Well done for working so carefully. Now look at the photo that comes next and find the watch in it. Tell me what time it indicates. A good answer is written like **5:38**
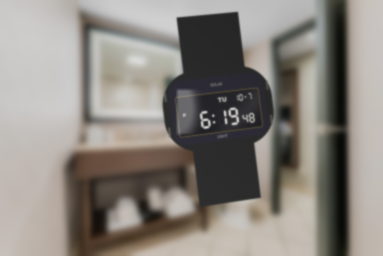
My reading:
**6:19**
